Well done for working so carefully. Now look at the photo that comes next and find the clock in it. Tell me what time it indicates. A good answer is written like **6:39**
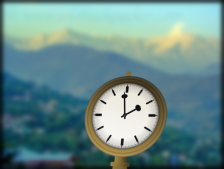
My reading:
**1:59**
